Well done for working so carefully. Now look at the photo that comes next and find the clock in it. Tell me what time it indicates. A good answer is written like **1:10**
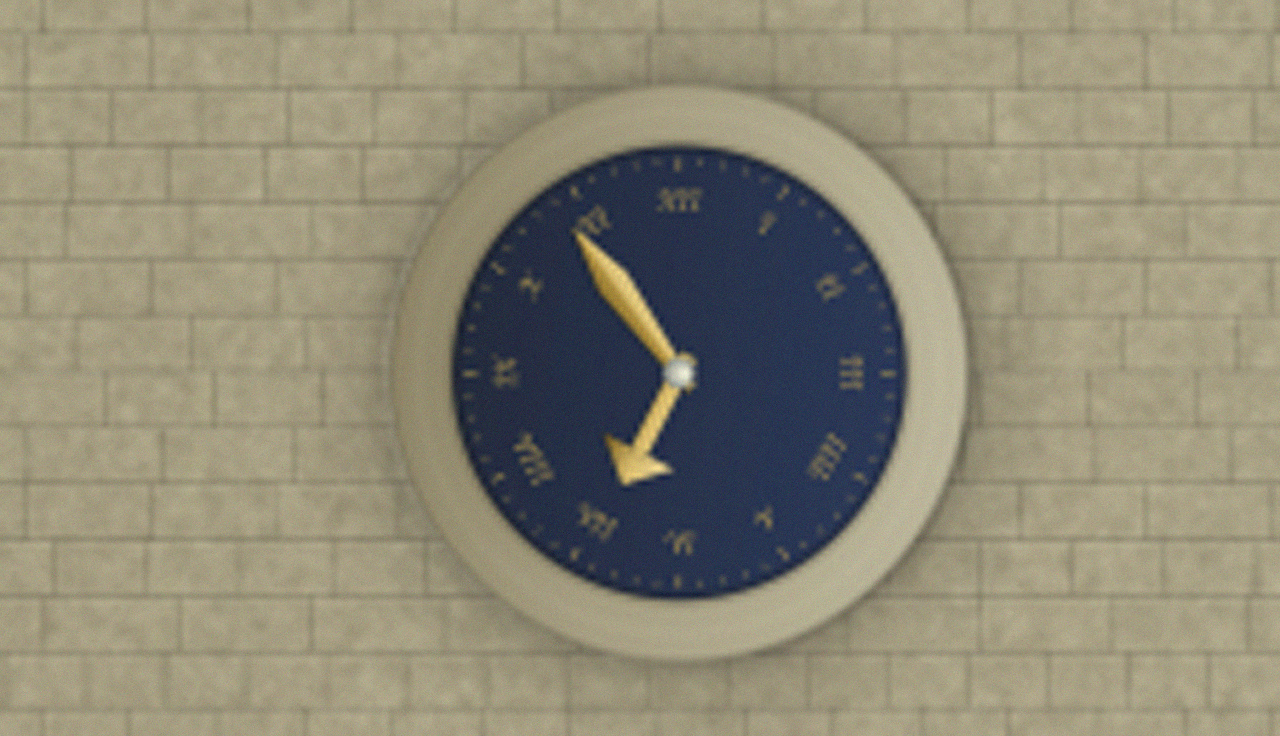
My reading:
**6:54**
